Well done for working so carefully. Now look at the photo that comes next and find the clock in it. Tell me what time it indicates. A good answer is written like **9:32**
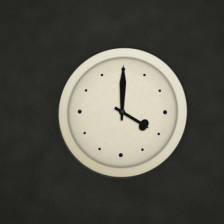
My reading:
**4:00**
